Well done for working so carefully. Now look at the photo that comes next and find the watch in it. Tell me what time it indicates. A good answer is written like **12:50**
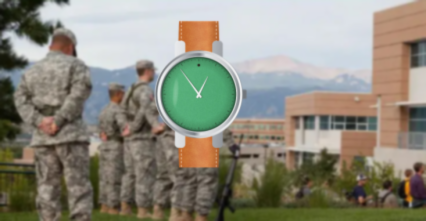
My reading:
**12:54**
